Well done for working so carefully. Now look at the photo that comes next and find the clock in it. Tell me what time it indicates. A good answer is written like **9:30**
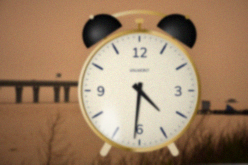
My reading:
**4:31**
